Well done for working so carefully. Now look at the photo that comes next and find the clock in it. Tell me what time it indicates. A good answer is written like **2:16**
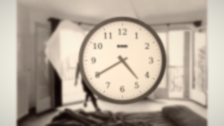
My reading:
**4:40**
